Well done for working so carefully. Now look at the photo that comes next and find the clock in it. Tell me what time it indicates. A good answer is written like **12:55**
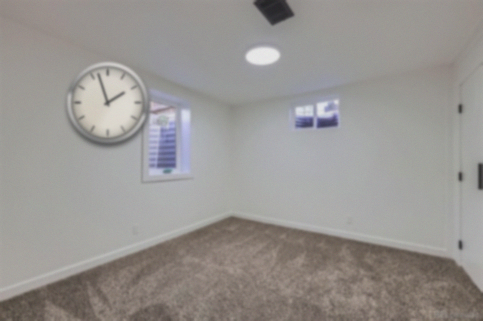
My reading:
**1:57**
